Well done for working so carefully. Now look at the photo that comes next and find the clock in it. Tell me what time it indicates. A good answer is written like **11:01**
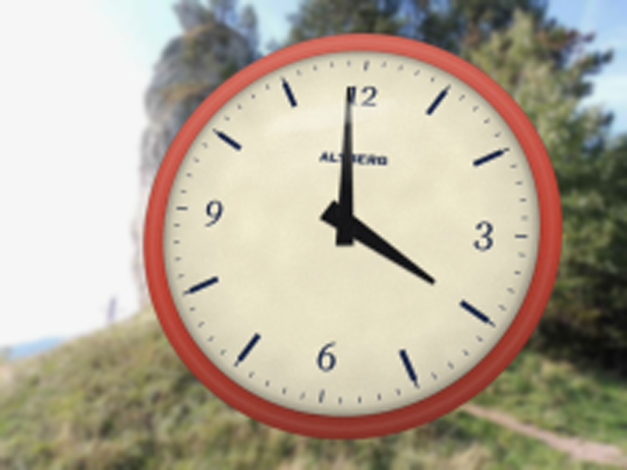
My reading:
**3:59**
